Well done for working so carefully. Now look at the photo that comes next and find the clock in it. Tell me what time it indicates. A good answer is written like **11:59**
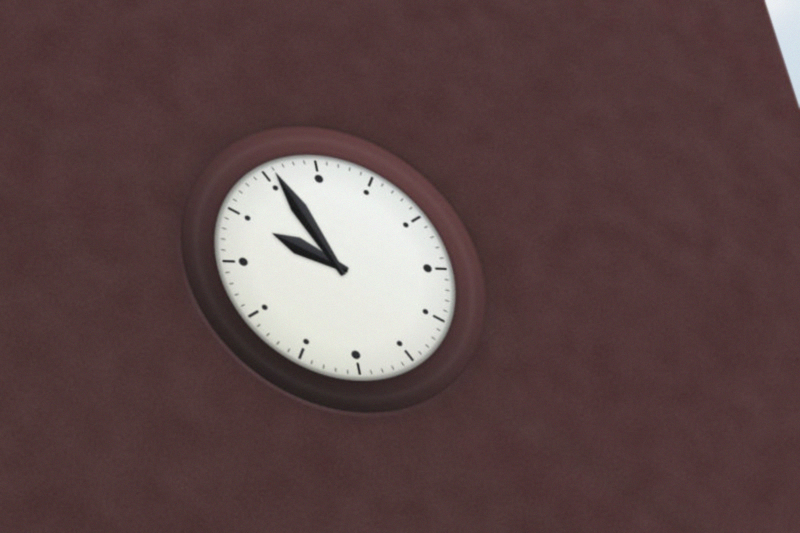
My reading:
**9:56**
